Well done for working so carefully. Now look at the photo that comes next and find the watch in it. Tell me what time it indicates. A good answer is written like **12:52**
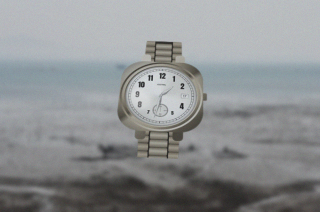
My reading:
**1:32**
